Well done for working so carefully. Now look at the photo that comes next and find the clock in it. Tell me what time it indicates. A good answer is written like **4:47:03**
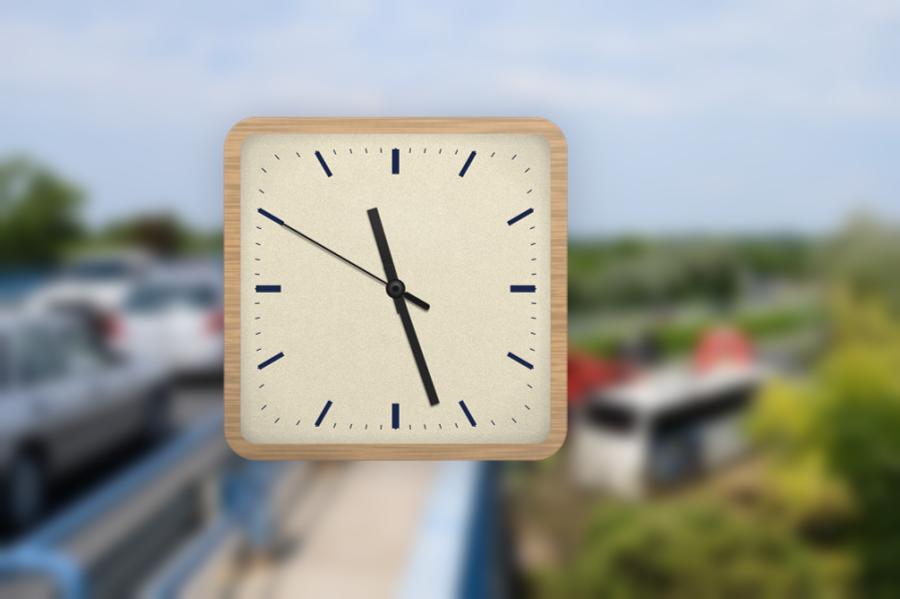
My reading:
**11:26:50**
